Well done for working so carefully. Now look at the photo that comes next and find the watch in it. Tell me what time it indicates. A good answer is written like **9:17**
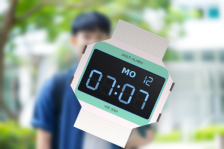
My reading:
**7:07**
